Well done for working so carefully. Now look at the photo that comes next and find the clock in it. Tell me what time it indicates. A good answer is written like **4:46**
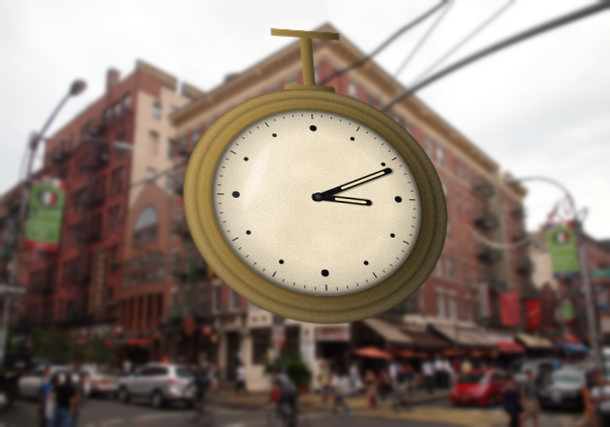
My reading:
**3:11**
